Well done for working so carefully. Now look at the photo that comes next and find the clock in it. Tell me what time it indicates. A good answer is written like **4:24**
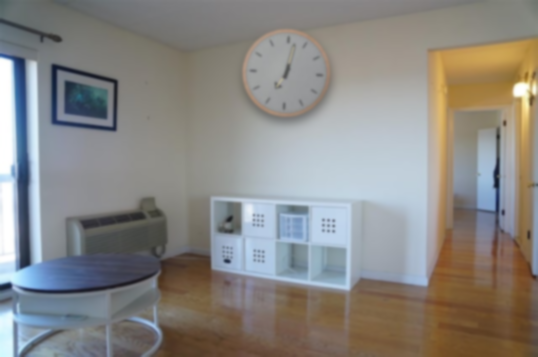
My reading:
**7:02**
